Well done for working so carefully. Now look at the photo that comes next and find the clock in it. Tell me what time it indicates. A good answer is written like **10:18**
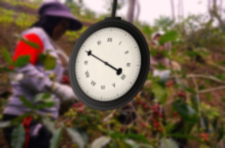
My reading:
**3:49**
